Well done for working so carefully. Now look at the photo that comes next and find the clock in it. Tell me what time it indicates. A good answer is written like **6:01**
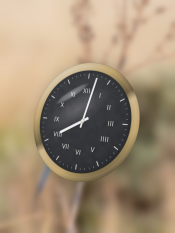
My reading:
**8:02**
